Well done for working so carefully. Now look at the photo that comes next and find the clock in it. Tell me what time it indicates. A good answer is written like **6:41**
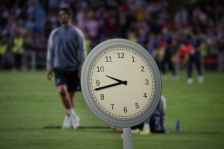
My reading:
**9:43**
